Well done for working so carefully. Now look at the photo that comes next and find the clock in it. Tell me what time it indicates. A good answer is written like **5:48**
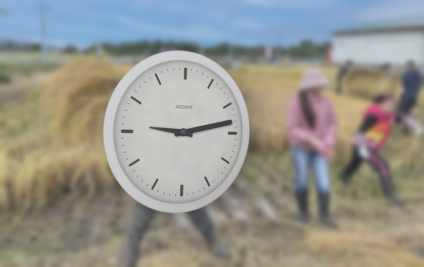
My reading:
**9:13**
